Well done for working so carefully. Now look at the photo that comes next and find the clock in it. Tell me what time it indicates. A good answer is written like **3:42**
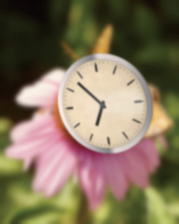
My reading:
**6:53**
